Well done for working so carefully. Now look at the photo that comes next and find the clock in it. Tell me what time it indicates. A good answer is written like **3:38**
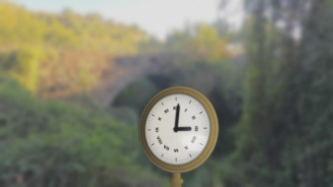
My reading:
**3:01**
